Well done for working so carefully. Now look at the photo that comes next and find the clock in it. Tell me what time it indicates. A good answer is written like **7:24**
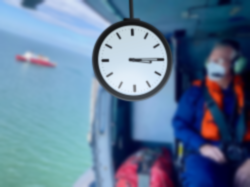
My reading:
**3:15**
